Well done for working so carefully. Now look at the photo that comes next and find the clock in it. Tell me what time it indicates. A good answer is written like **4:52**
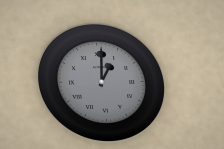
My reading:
**1:01**
